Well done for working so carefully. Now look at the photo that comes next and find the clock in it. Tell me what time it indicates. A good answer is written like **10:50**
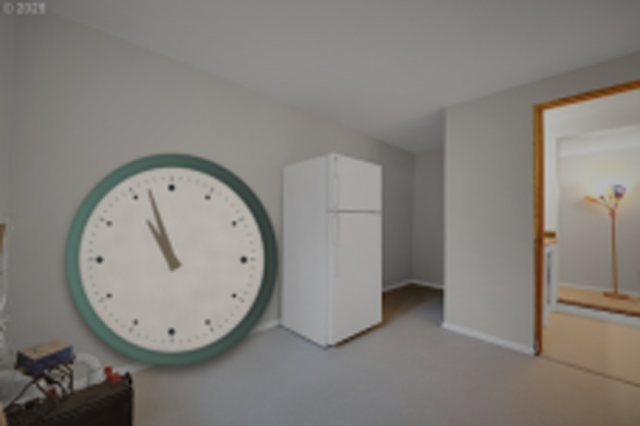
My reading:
**10:57**
